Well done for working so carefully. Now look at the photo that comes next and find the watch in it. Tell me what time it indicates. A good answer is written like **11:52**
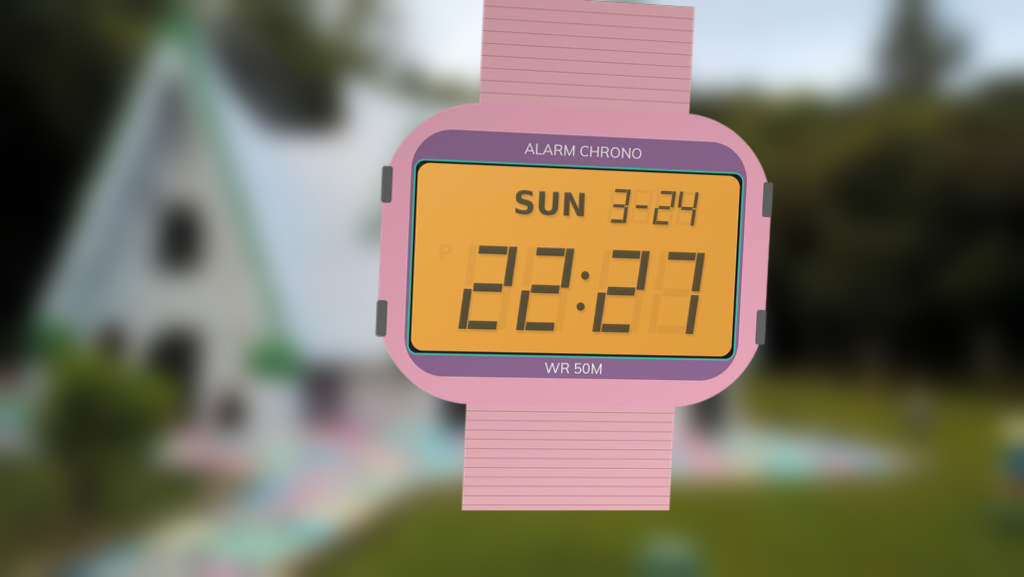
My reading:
**22:27**
